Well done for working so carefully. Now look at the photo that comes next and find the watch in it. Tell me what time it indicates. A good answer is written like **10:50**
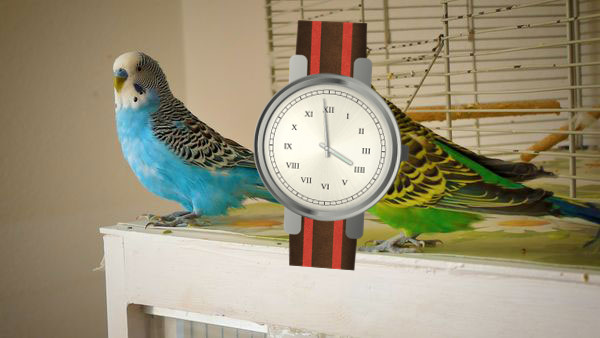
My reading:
**3:59**
